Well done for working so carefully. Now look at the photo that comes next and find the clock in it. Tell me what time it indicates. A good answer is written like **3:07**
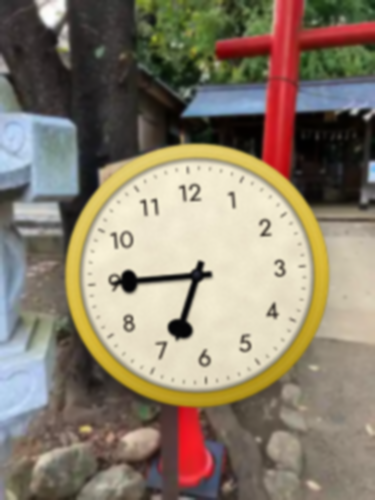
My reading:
**6:45**
